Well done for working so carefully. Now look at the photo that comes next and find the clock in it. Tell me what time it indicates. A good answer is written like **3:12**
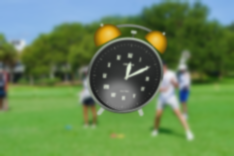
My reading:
**12:10**
